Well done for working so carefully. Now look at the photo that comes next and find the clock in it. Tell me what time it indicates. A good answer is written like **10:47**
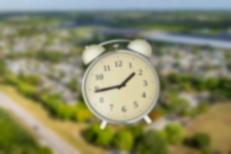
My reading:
**1:44**
